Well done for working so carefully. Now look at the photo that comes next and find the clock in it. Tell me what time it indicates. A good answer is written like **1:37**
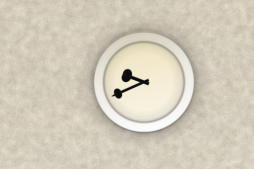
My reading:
**9:41**
